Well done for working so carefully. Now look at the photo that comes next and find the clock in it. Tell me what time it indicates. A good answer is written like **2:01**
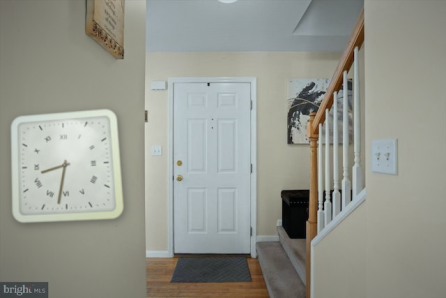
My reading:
**8:32**
